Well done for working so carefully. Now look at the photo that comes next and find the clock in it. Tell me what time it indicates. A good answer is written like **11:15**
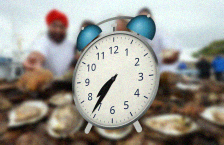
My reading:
**7:36**
